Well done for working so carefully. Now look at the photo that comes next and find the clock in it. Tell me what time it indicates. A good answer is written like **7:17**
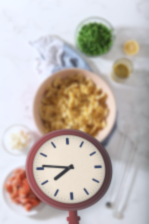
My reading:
**7:46**
